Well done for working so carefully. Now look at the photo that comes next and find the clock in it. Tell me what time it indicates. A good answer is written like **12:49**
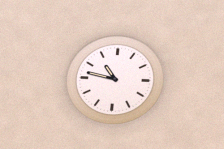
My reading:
**10:47**
